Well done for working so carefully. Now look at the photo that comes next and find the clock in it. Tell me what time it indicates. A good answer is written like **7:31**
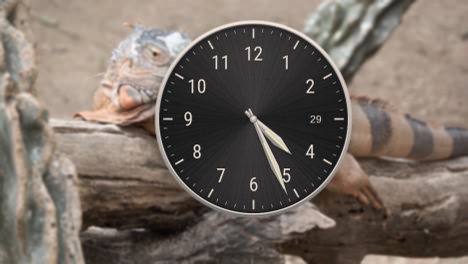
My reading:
**4:26**
